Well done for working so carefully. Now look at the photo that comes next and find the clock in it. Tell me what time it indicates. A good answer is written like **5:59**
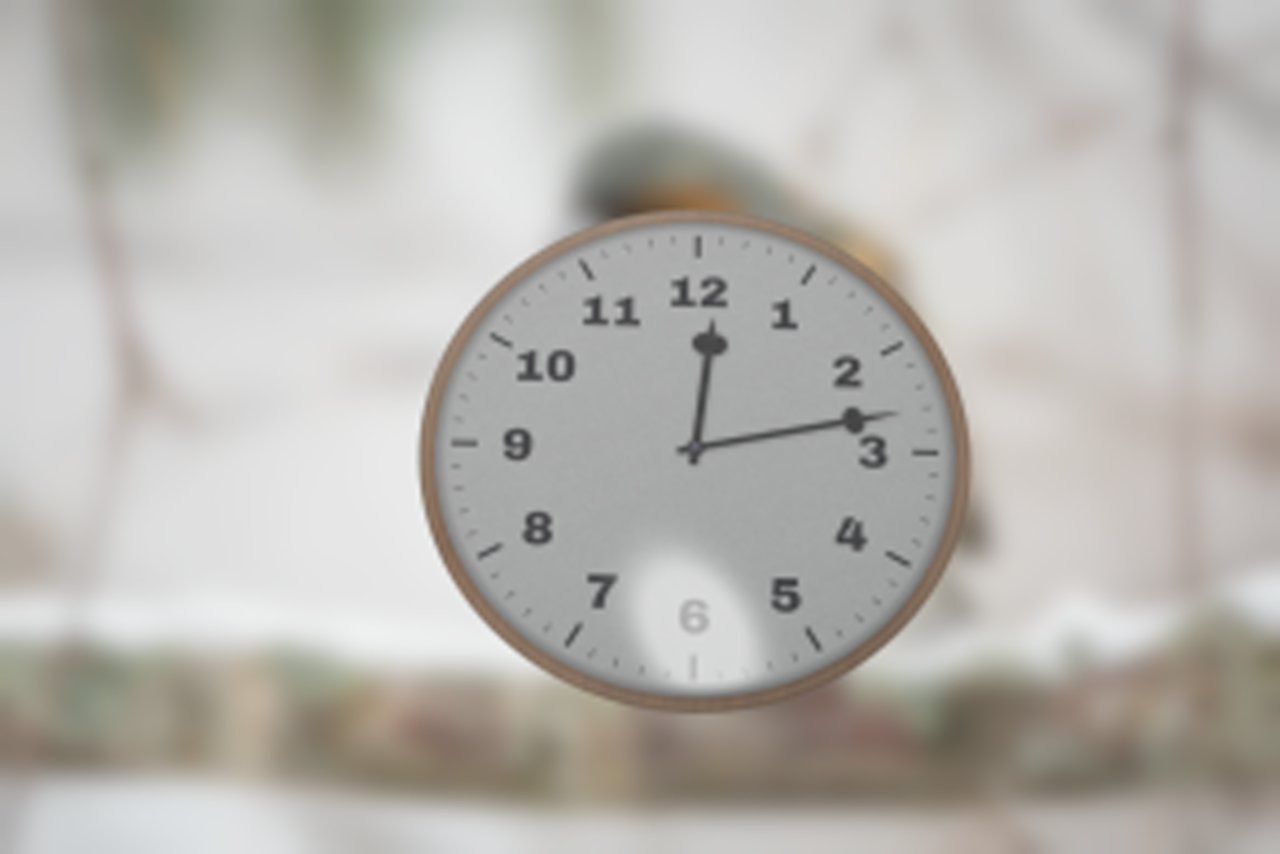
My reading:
**12:13**
